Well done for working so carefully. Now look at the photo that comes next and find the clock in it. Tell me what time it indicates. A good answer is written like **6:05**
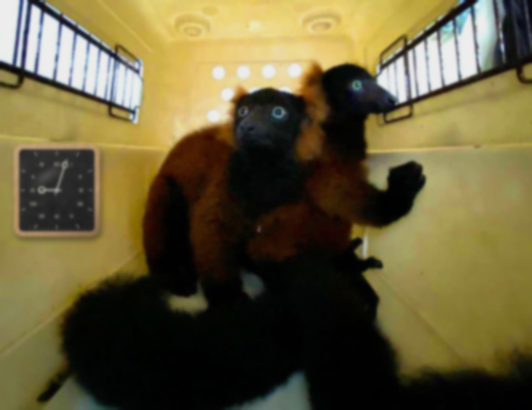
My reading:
**9:03**
